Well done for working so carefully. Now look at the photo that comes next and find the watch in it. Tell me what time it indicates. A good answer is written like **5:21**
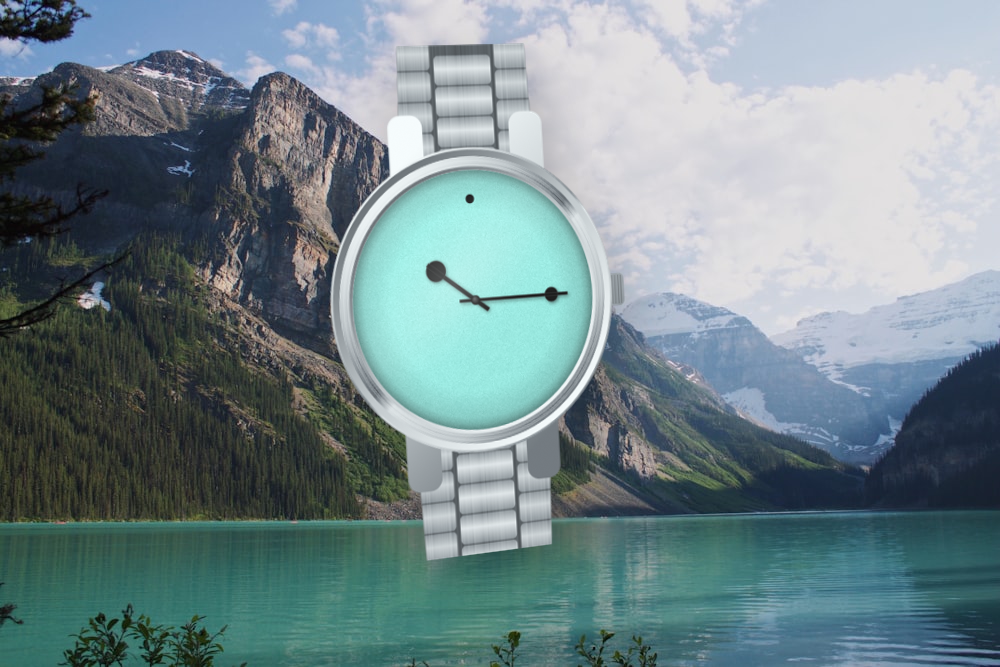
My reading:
**10:15**
